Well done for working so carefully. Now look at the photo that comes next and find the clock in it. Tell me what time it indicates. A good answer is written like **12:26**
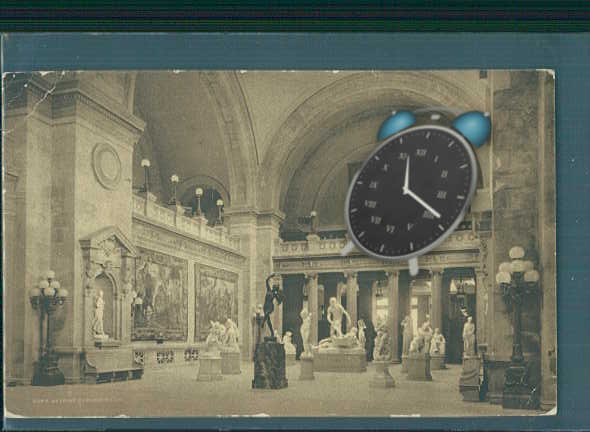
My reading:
**11:19**
